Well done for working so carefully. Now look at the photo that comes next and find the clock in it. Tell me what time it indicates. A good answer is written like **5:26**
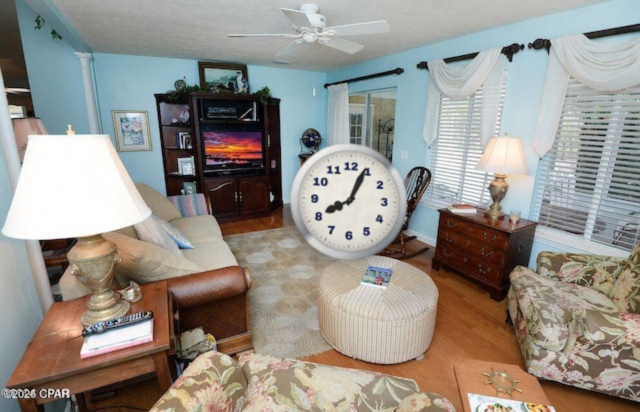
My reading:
**8:04**
